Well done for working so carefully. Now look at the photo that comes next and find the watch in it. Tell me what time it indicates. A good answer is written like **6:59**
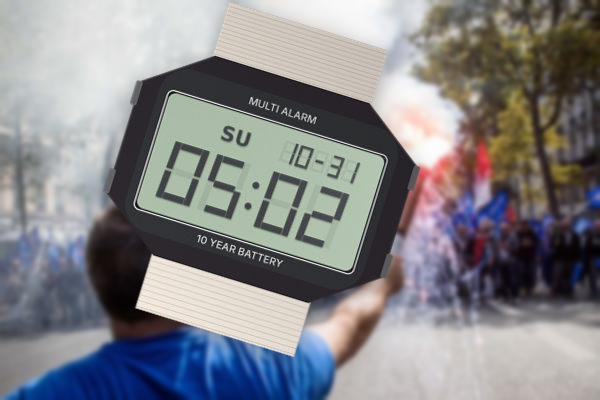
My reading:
**5:02**
